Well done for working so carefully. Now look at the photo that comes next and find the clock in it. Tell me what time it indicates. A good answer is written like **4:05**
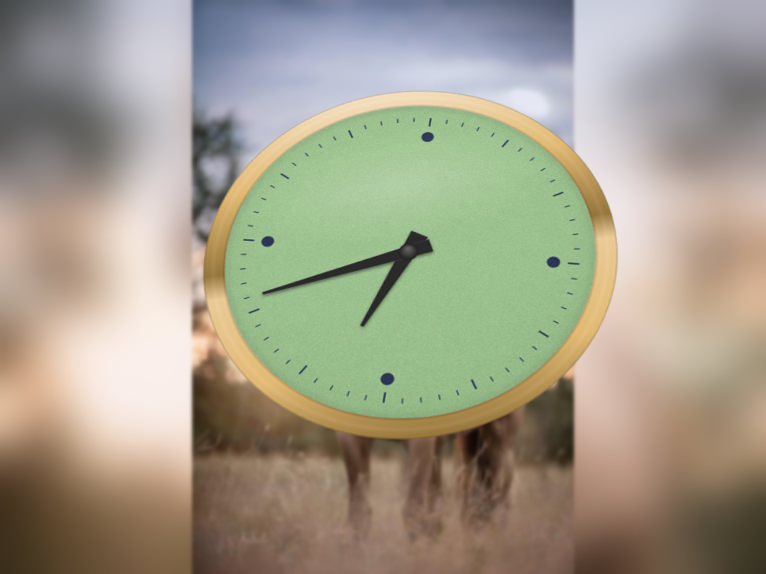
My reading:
**6:41**
